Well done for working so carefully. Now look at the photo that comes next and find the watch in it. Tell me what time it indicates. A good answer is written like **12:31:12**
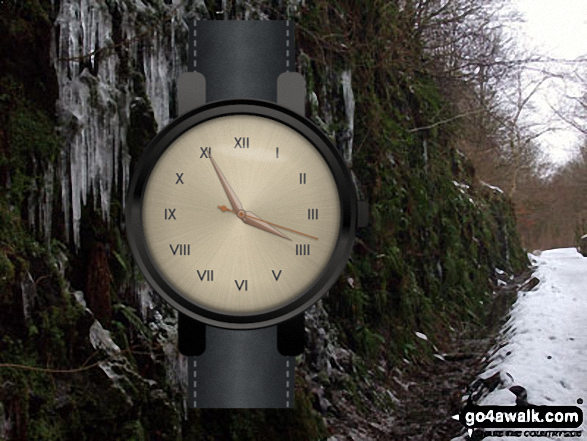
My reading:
**3:55:18**
